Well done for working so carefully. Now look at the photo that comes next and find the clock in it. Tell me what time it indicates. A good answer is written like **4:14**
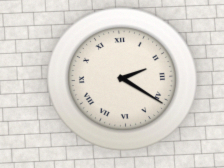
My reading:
**2:21**
